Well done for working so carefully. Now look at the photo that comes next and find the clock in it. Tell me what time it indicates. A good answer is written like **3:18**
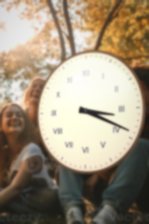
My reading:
**3:19**
